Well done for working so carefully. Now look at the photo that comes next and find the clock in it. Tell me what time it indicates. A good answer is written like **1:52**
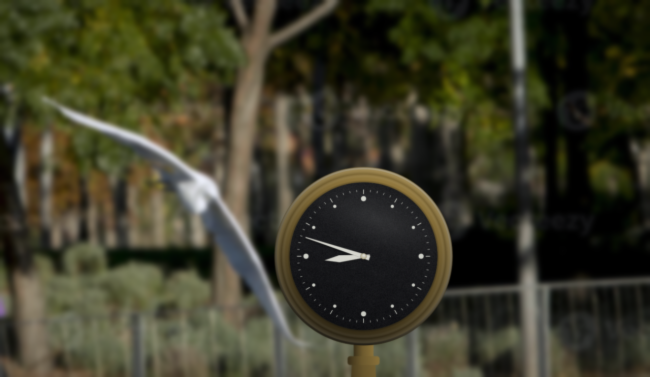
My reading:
**8:48**
